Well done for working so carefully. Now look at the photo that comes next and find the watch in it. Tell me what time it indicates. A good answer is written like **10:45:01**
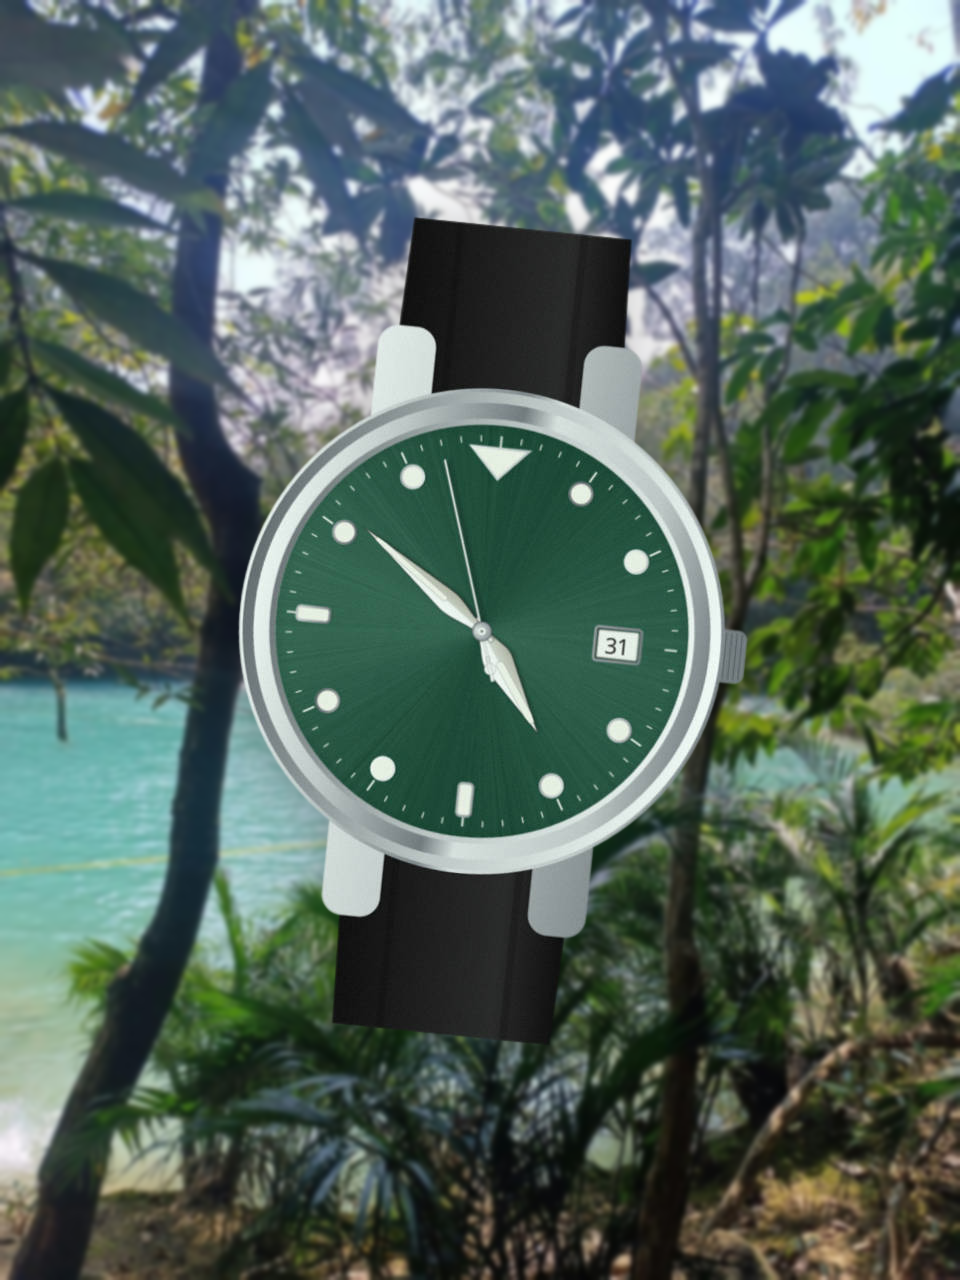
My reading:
**4:50:57**
